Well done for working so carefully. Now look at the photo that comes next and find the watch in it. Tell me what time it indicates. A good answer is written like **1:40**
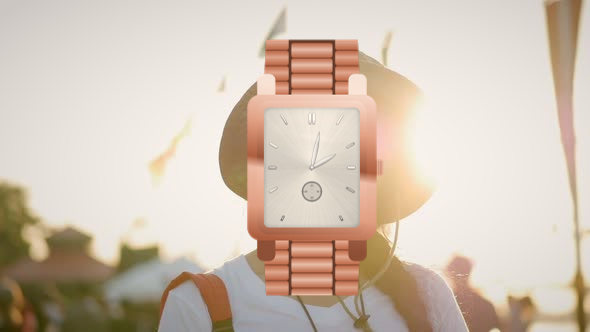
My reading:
**2:02**
